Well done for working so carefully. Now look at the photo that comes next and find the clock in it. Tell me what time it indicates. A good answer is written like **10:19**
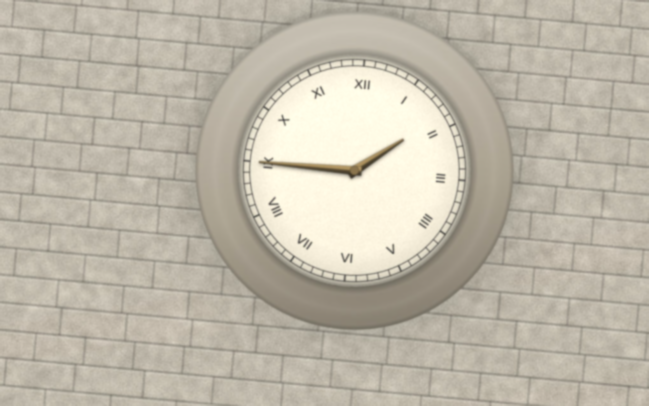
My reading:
**1:45**
